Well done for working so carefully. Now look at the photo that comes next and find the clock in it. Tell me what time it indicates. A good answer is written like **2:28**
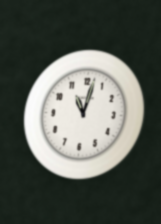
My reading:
**11:02**
